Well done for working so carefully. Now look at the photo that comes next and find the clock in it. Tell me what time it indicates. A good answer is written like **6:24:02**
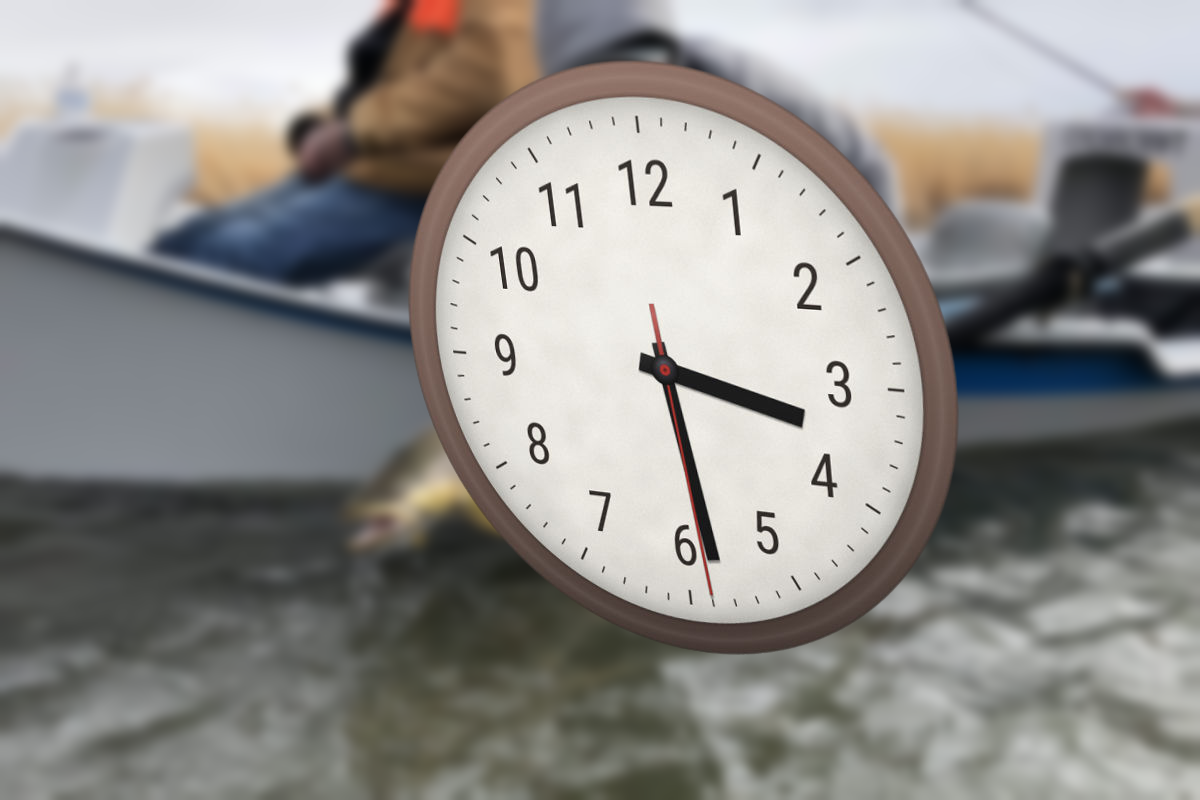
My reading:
**3:28:29**
